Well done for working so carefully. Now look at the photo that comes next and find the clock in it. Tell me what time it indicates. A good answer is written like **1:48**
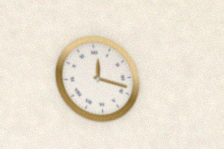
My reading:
**12:18**
